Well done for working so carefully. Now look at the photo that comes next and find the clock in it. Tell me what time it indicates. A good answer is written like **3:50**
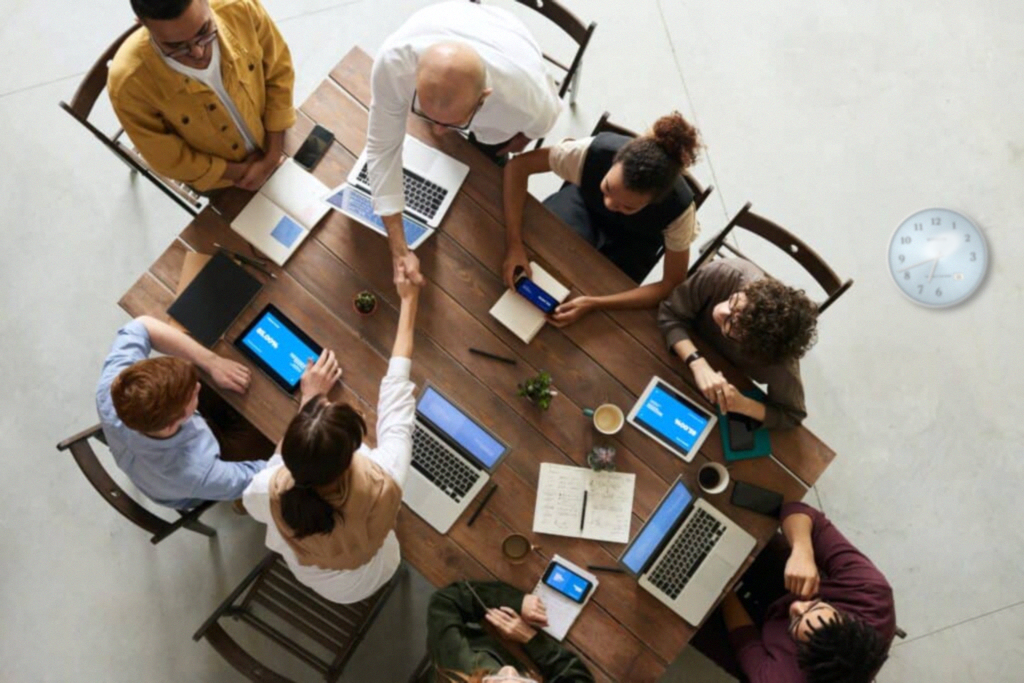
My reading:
**6:42**
